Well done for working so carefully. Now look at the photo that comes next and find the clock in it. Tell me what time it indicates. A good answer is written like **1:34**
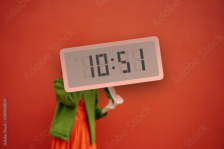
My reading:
**10:51**
